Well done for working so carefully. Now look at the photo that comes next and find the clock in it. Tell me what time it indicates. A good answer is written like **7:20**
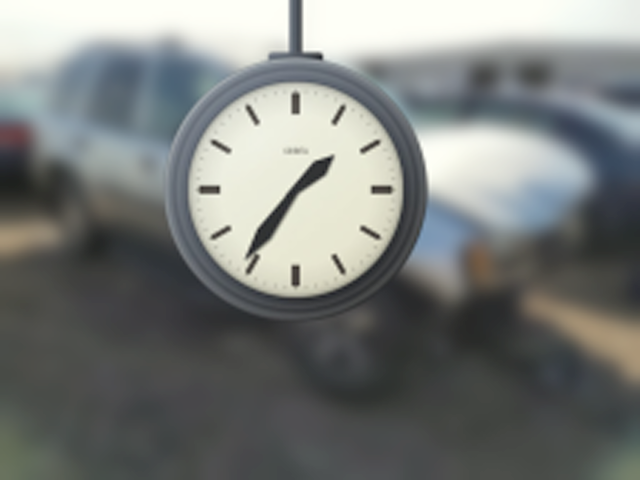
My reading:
**1:36**
